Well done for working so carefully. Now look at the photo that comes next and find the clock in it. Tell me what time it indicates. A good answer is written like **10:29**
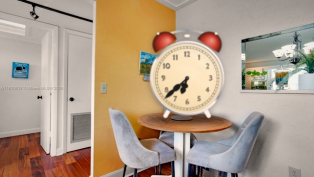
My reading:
**6:38**
